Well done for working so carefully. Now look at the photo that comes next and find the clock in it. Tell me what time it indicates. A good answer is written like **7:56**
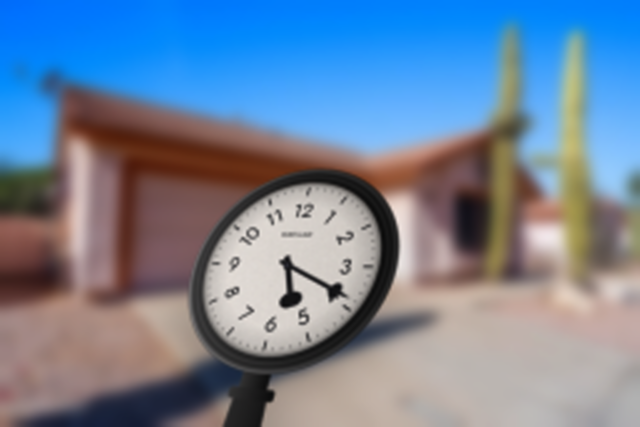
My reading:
**5:19**
